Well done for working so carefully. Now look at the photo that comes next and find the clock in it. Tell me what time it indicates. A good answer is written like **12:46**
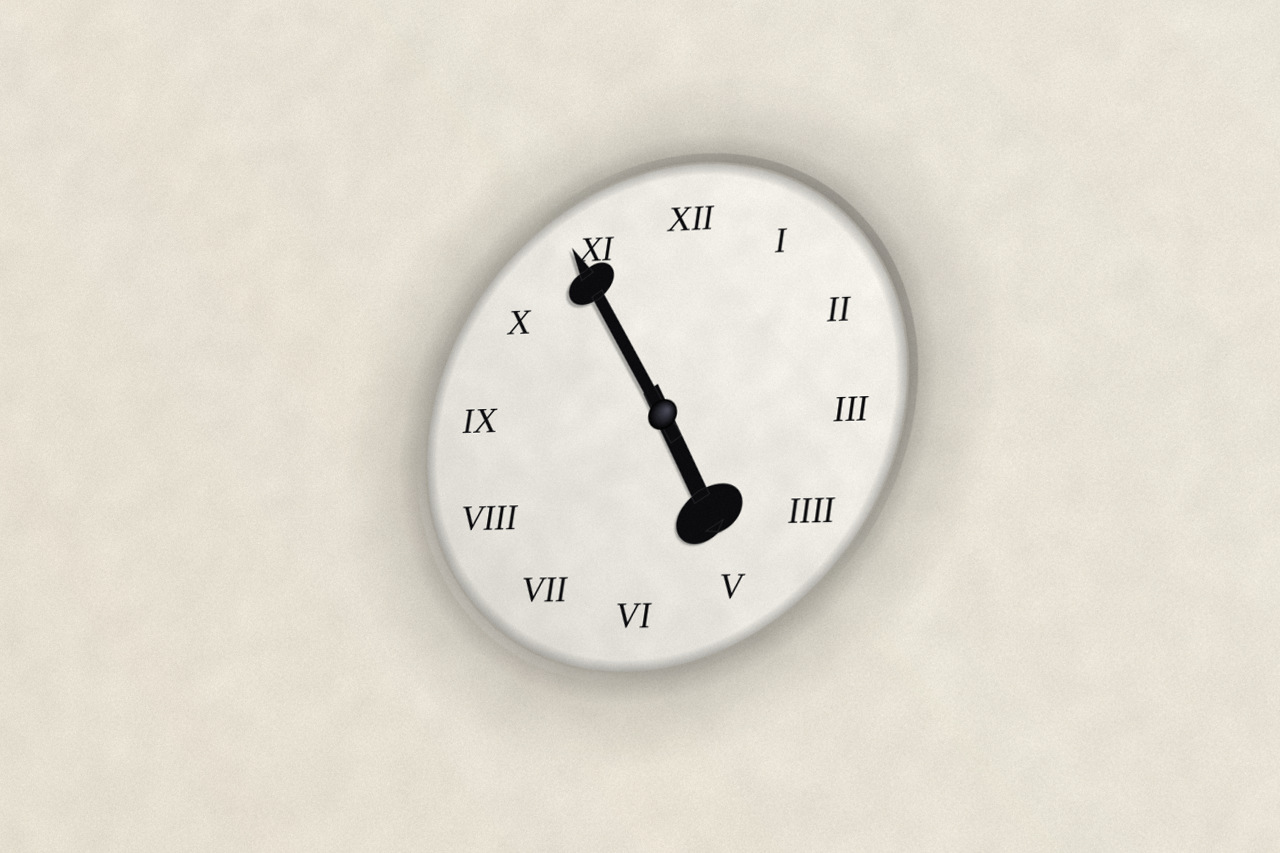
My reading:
**4:54**
